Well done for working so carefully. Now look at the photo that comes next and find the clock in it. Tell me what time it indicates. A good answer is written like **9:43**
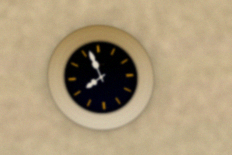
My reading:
**7:57**
